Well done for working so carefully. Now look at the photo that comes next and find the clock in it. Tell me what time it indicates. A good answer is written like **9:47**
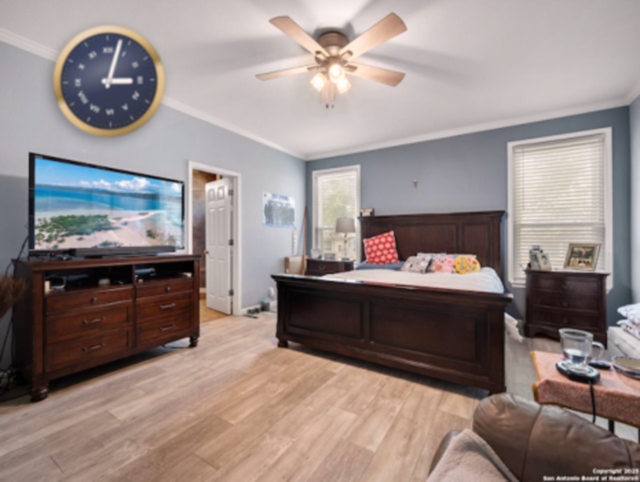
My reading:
**3:03**
